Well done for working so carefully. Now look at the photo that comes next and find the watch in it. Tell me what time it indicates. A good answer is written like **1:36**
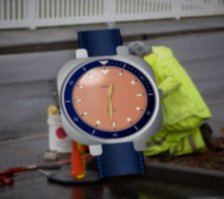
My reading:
**12:31**
